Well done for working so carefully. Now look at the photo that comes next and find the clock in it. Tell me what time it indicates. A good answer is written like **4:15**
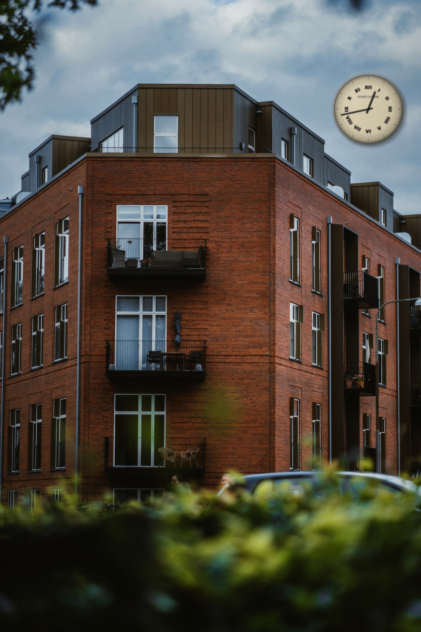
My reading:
**12:43**
